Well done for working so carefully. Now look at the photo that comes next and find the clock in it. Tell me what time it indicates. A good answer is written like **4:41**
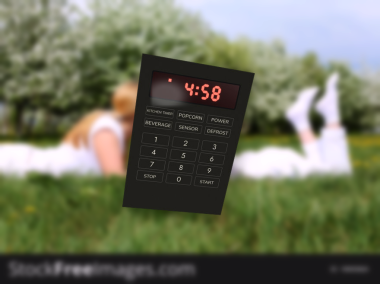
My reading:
**4:58**
